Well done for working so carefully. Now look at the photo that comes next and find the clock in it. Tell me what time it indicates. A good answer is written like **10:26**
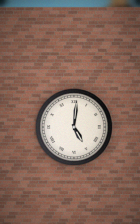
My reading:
**5:01**
